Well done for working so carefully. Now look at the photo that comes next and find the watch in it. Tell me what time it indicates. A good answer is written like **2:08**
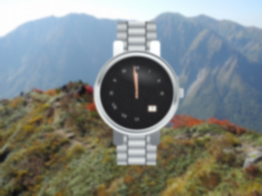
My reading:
**11:59**
